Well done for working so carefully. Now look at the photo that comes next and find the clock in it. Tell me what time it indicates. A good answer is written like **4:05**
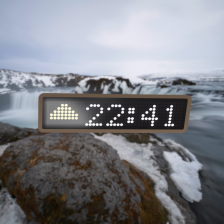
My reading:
**22:41**
